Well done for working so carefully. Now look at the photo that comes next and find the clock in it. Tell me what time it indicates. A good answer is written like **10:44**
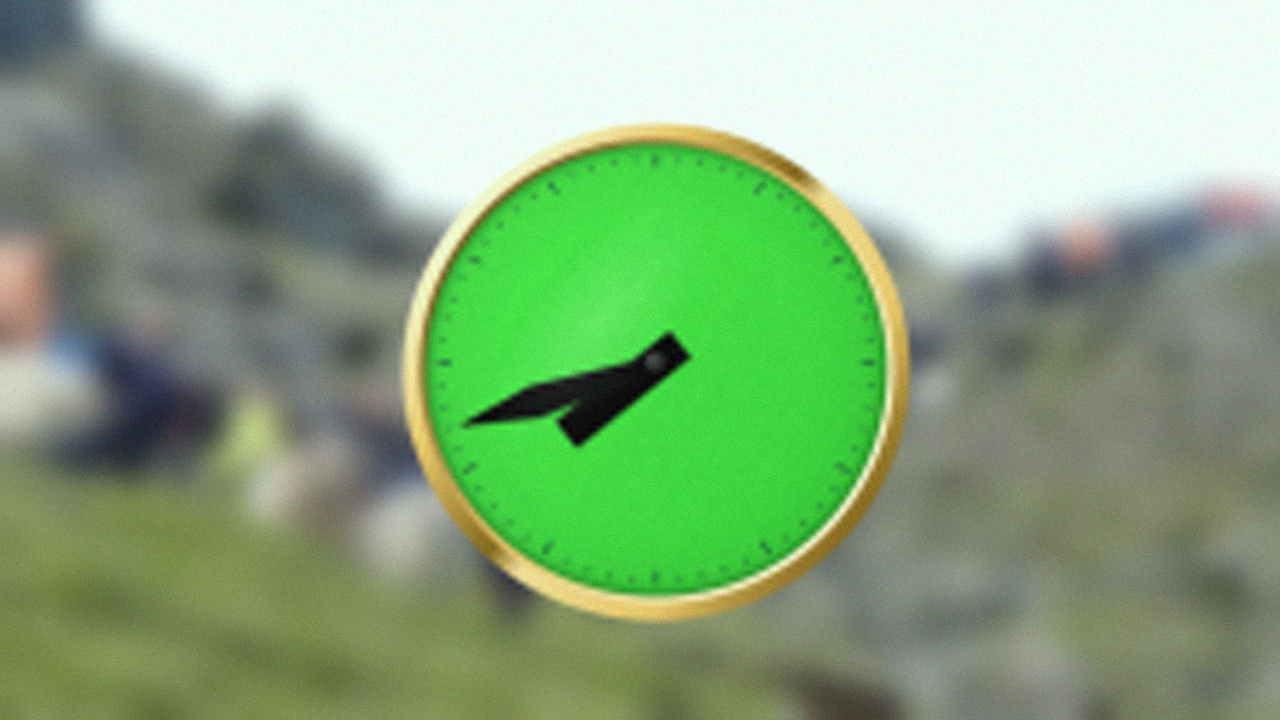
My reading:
**7:42**
